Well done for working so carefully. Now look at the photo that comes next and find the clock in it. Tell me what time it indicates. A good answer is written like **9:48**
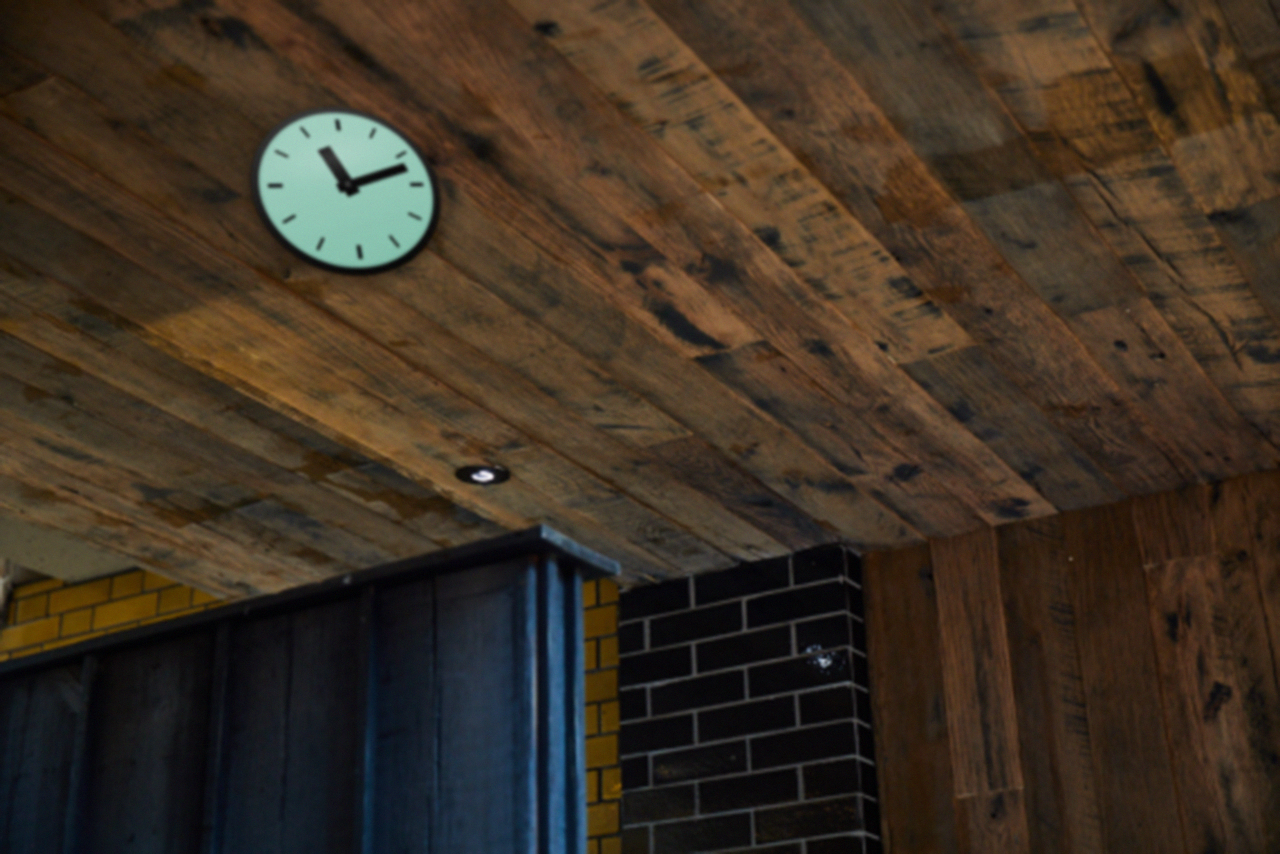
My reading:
**11:12**
